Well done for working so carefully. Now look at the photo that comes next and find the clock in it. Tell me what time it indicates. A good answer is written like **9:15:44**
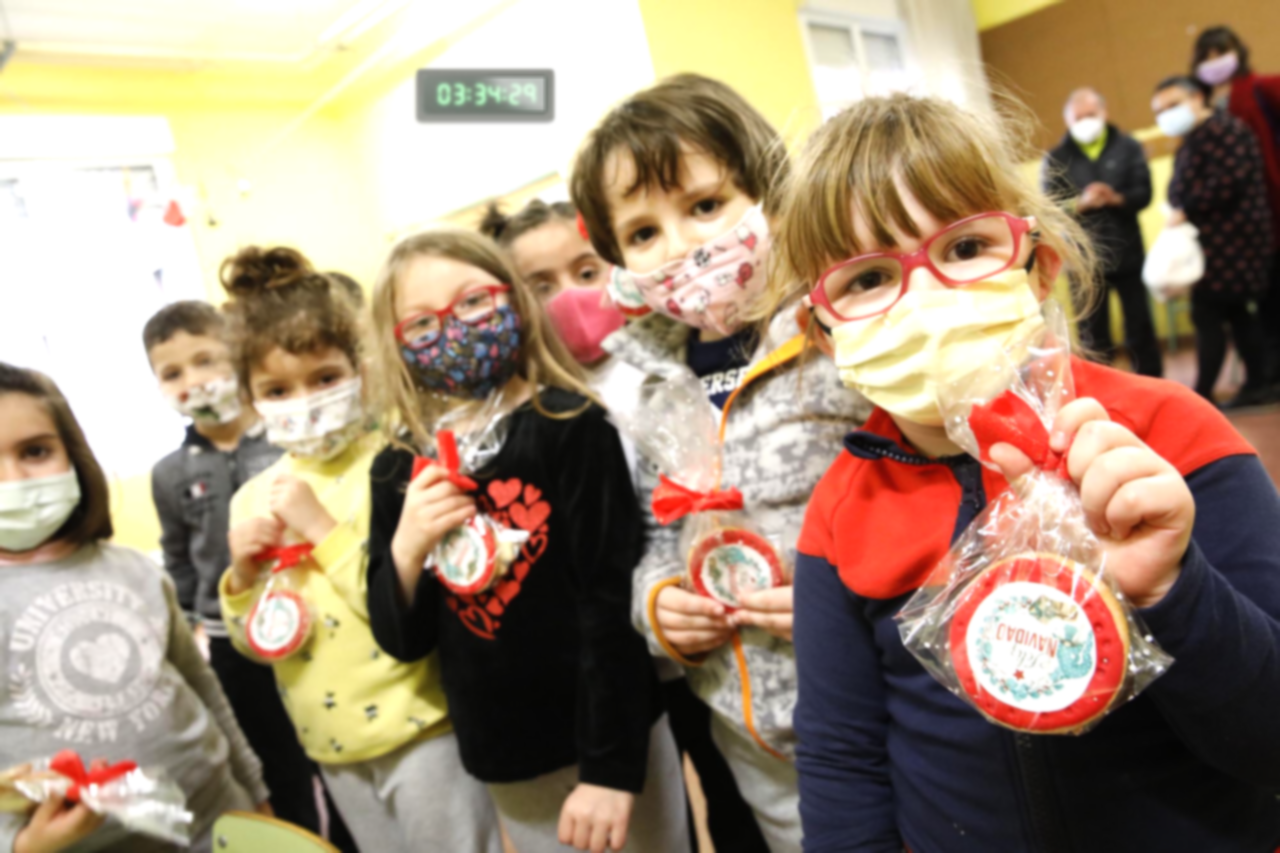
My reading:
**3:34:29**
